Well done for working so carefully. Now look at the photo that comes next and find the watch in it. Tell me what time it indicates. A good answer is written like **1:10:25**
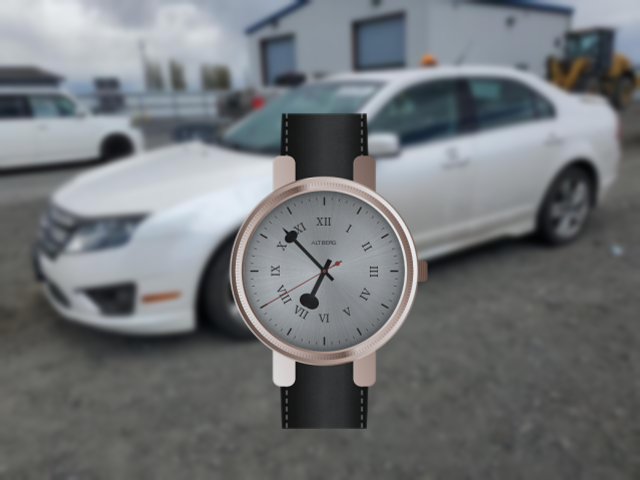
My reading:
**6:52:40**
